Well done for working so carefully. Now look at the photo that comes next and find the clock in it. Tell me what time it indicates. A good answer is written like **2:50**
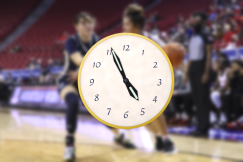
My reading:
**4:56**
